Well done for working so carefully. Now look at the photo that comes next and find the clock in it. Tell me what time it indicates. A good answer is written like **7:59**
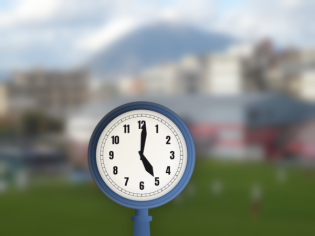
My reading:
**5:01**
